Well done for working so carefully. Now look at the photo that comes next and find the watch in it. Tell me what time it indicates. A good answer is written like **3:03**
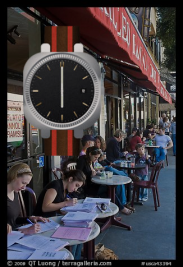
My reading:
**6:00**
